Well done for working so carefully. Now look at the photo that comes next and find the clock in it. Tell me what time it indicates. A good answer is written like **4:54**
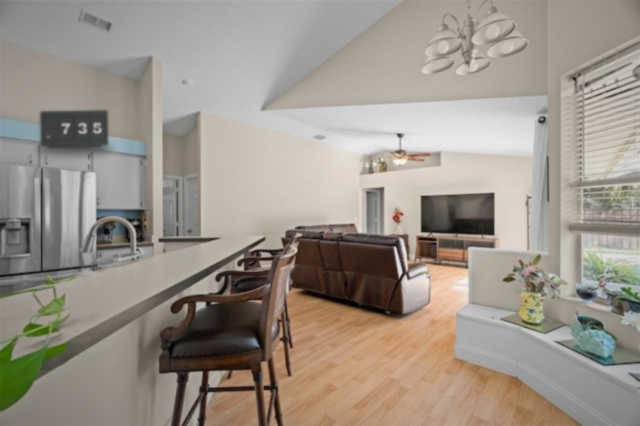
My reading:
**7:35**
